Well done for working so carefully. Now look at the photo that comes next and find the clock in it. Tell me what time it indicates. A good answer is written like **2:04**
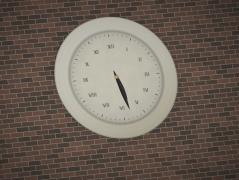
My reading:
**5:28**
